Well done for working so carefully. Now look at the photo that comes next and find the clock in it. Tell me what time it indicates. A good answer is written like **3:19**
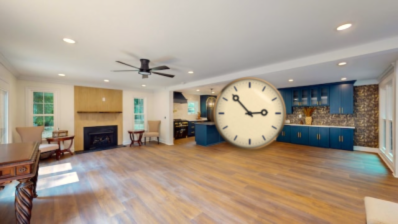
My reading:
**2:53**
